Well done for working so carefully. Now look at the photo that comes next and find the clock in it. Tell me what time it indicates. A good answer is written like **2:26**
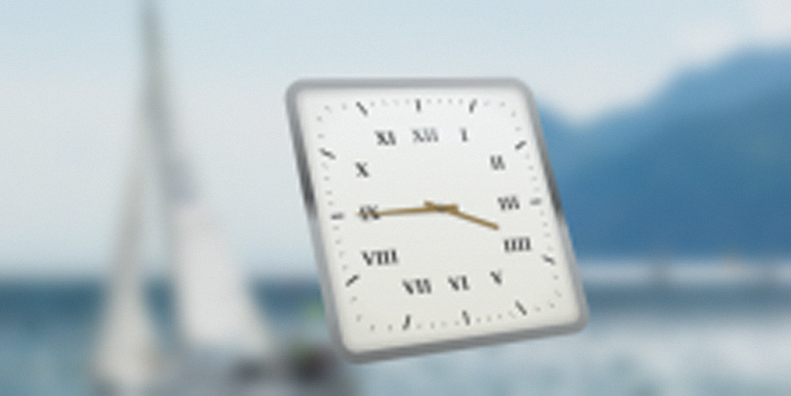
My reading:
**3:45**
